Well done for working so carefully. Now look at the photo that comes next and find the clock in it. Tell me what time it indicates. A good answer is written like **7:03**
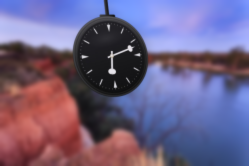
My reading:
**6:12**
